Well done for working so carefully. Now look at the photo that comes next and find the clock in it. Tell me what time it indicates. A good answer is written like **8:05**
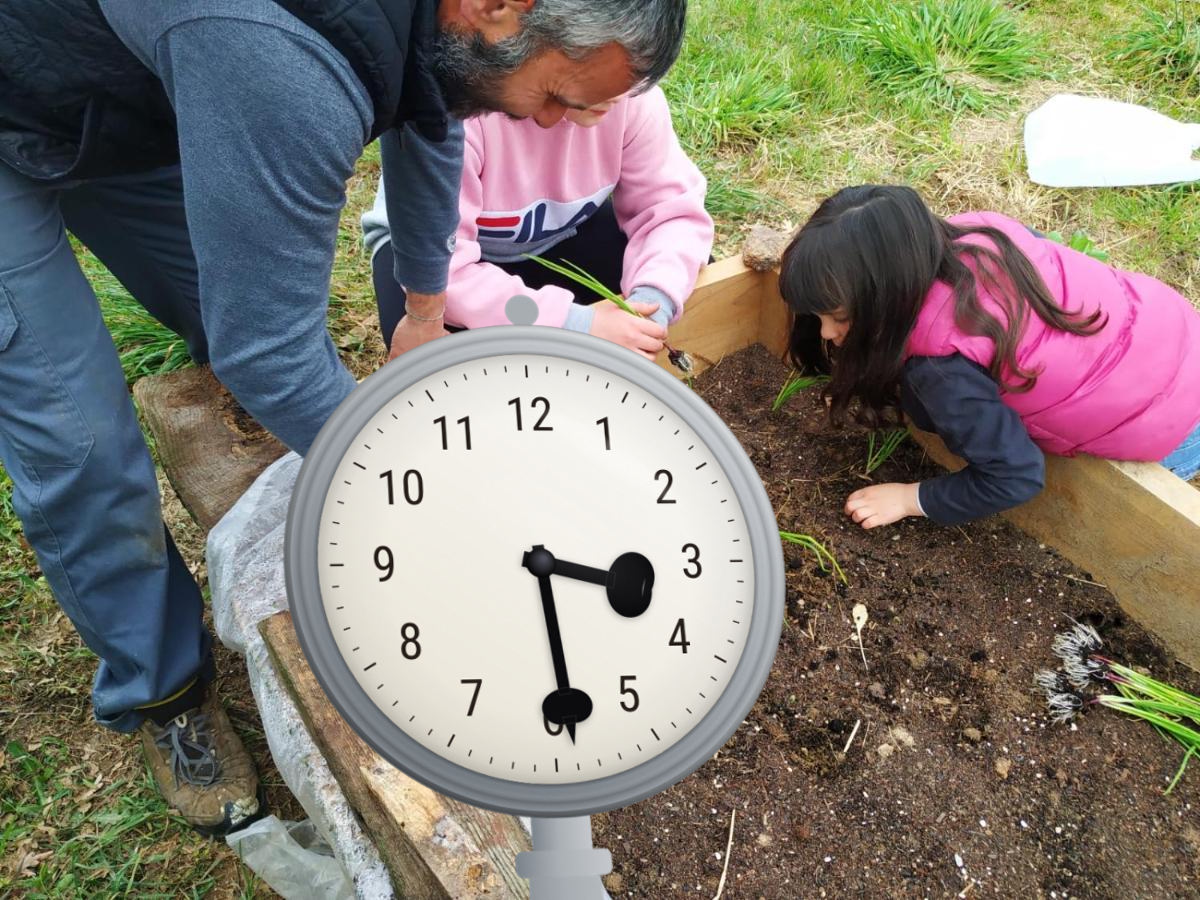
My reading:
**3:29**
